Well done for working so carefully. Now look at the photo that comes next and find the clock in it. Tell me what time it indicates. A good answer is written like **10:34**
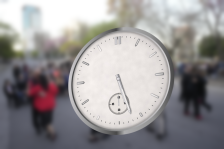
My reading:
**5:27**
